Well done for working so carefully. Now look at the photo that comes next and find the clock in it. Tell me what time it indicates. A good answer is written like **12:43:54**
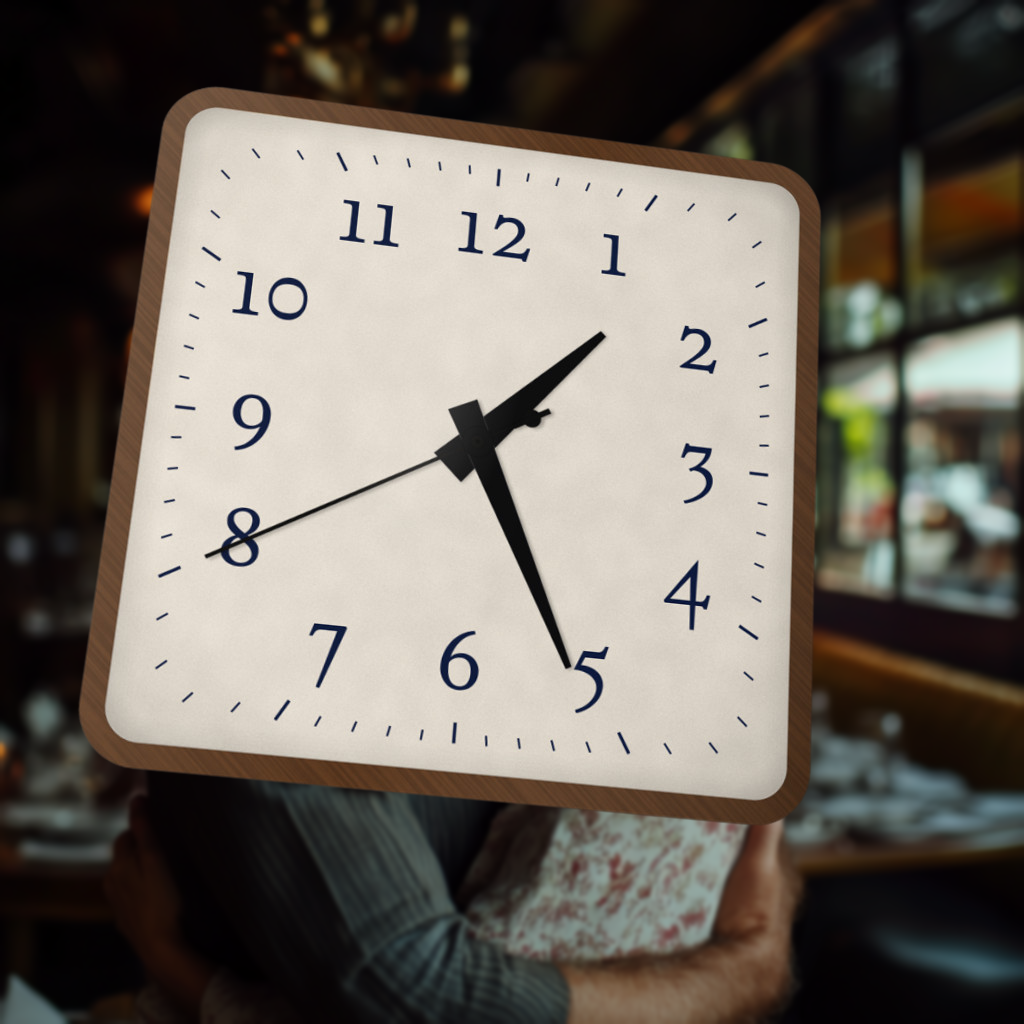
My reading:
**1:25:40**
